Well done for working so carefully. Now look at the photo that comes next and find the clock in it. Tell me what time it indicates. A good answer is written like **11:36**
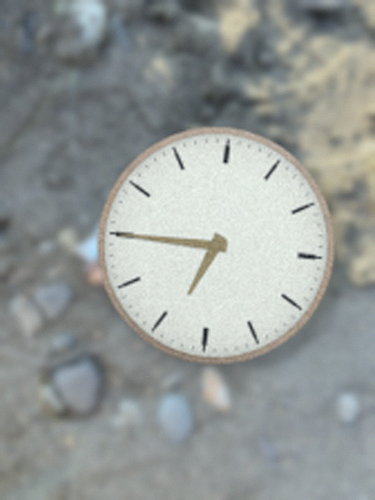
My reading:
**6:45**
